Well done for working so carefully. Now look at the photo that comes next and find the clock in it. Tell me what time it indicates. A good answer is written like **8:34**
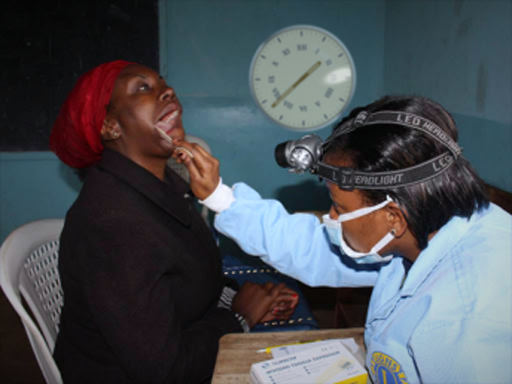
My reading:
**1:38**
